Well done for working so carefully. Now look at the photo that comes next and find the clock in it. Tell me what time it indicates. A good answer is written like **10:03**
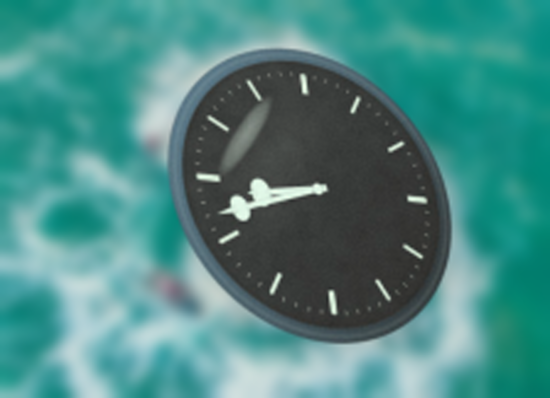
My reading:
**8:42**
